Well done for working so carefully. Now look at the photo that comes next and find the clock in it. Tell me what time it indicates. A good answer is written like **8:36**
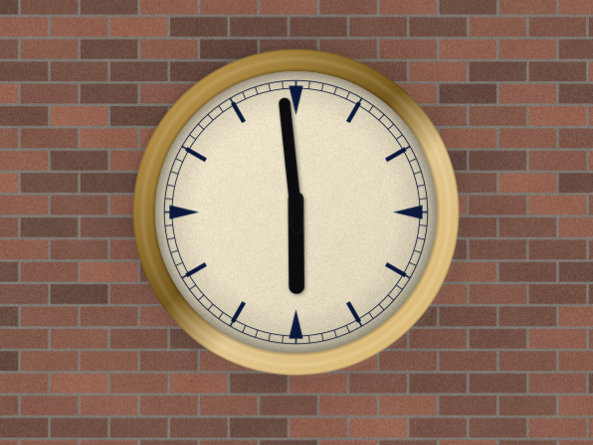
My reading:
**5:59**
